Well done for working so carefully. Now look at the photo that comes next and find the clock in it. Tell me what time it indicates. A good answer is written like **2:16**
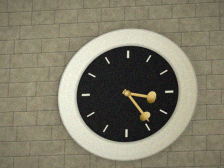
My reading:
**3:24**
